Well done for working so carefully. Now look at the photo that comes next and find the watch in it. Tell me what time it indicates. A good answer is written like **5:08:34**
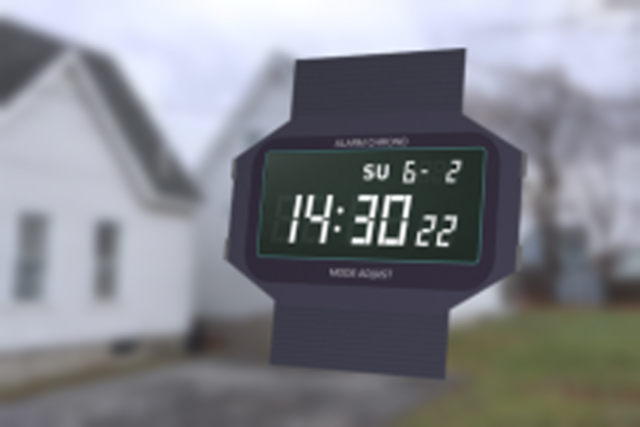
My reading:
**14:30:22**
